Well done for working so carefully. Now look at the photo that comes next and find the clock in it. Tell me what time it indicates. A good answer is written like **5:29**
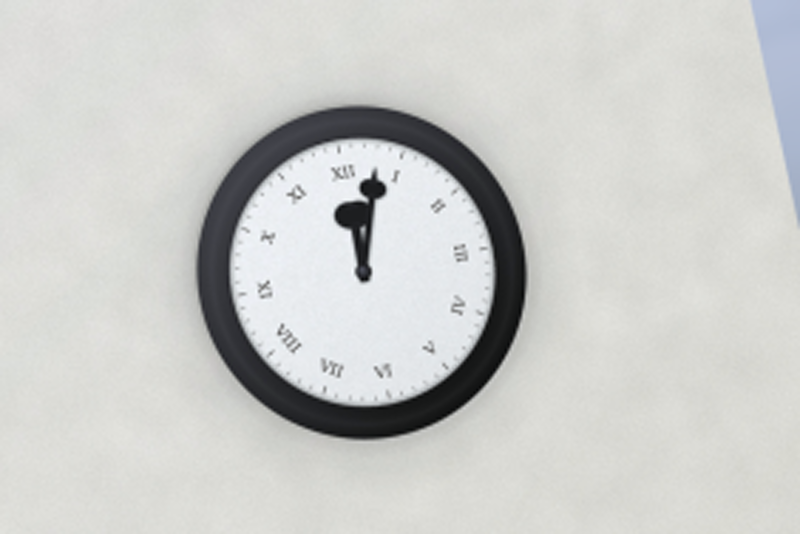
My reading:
**12:03**
